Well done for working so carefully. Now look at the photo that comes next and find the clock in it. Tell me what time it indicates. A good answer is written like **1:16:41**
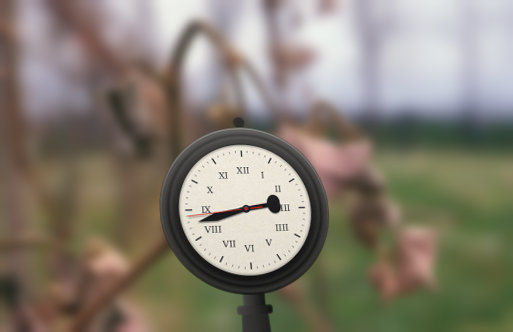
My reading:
**2:42:44**
